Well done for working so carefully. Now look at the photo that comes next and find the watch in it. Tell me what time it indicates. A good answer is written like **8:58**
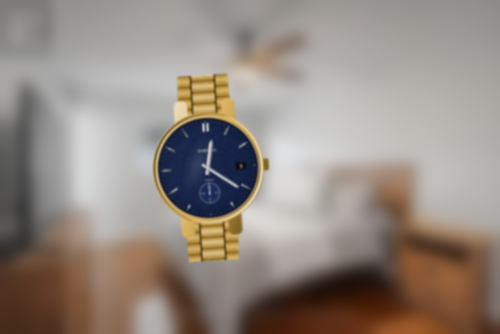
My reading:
**12:21**
